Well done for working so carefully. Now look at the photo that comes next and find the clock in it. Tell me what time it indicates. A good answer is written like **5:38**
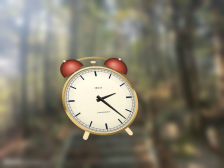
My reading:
**2:23**
